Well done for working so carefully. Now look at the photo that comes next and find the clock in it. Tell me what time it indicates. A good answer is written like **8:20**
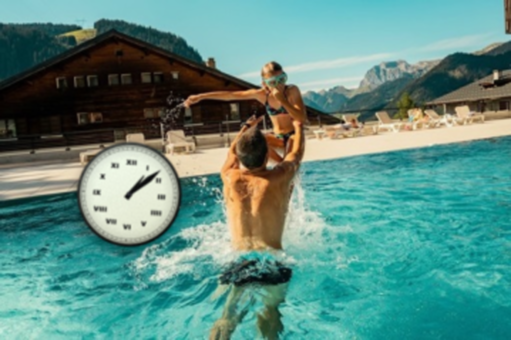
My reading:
**1:08**
